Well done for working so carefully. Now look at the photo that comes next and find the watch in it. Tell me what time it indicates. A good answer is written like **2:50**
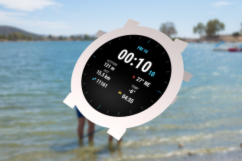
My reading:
**0:10**
